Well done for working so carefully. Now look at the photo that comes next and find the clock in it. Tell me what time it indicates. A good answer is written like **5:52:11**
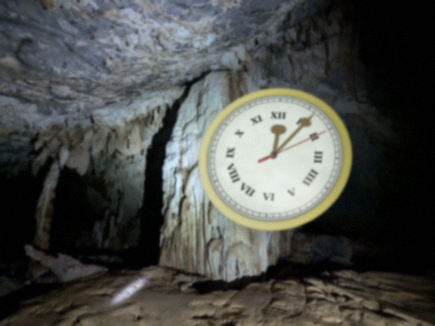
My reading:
**12:06:10**
